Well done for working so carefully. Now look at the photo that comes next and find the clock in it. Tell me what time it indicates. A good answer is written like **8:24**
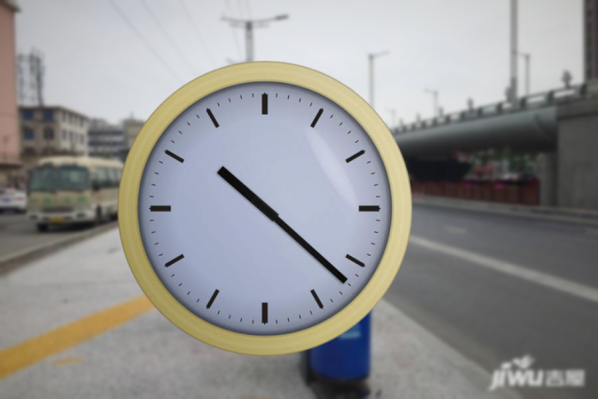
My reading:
**10:22**
